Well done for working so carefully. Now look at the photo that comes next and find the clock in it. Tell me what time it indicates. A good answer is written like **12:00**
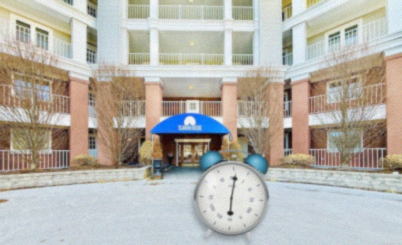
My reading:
**6:01**
